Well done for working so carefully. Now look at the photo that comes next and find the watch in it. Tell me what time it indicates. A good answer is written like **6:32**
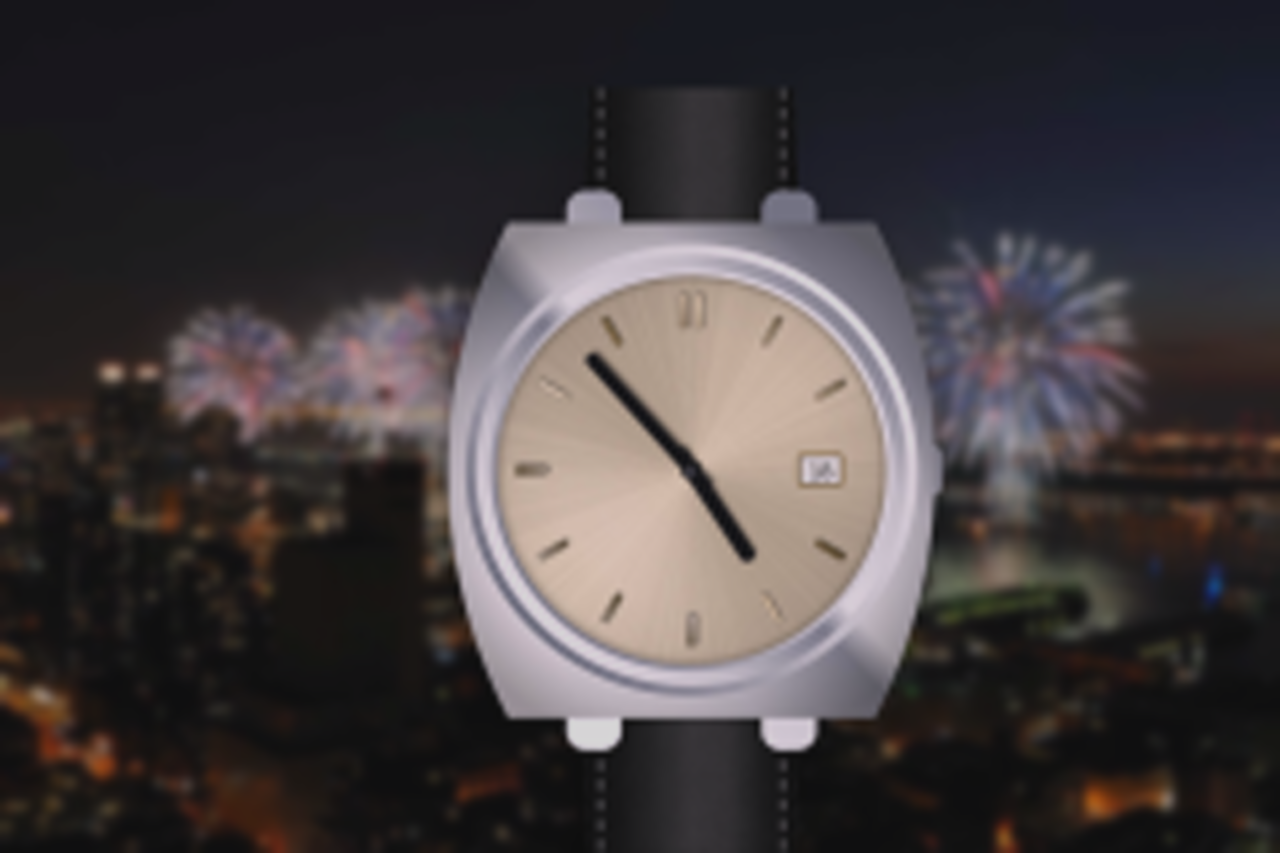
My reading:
**4:53**
